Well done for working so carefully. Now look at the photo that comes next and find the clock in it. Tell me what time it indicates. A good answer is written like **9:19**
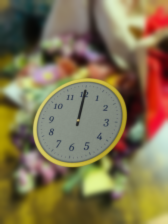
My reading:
**12:00**
